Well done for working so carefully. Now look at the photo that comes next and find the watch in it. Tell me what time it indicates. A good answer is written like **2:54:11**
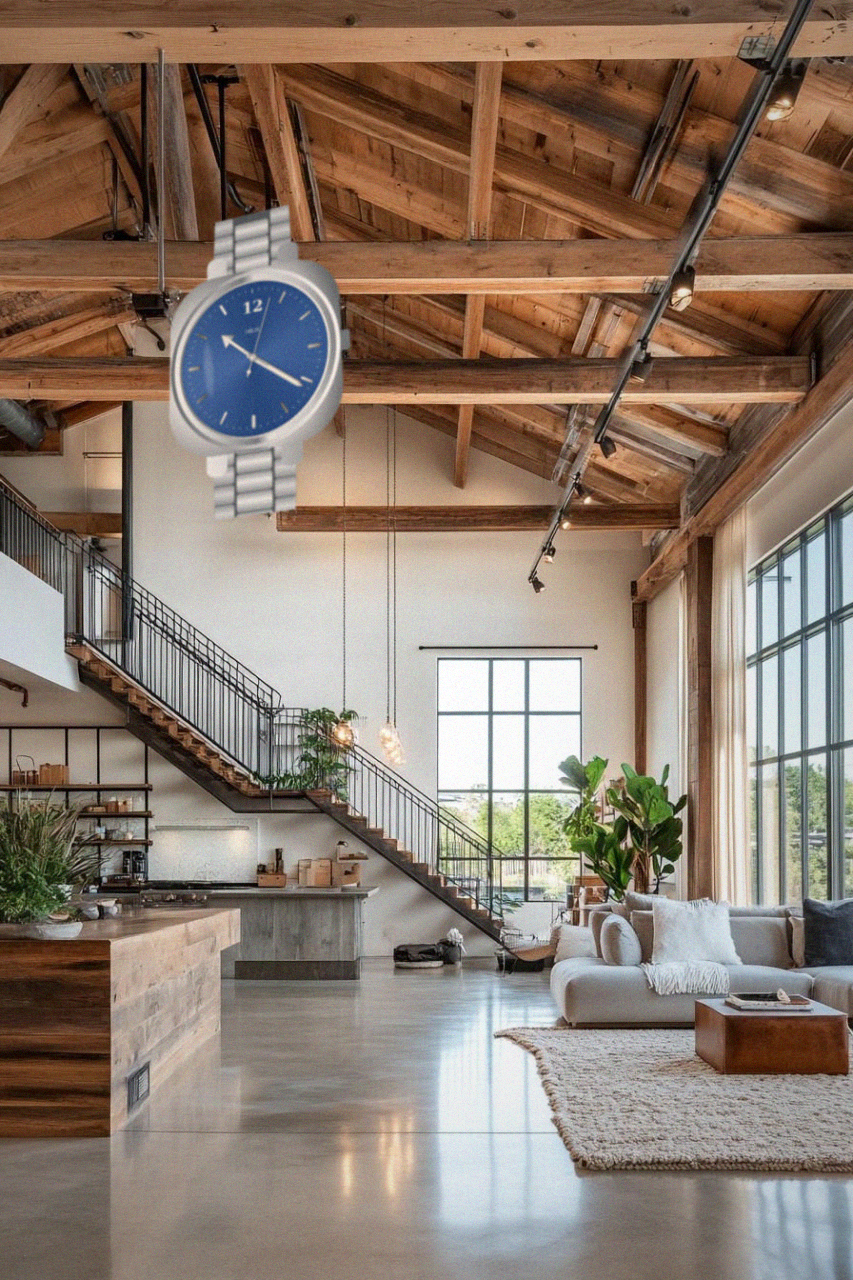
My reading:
**10:21:03**
